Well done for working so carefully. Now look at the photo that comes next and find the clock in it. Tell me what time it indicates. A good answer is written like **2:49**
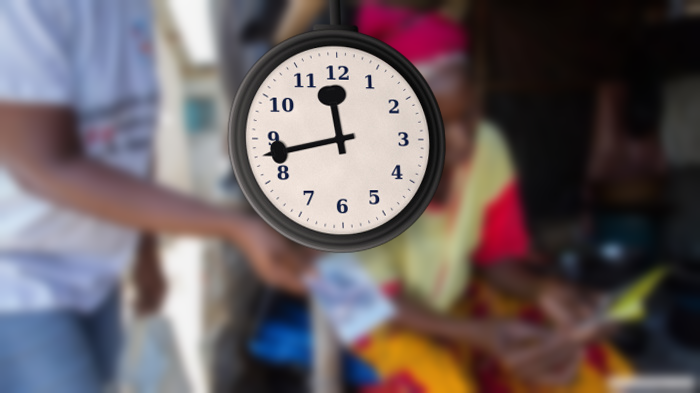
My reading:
**11:43**
